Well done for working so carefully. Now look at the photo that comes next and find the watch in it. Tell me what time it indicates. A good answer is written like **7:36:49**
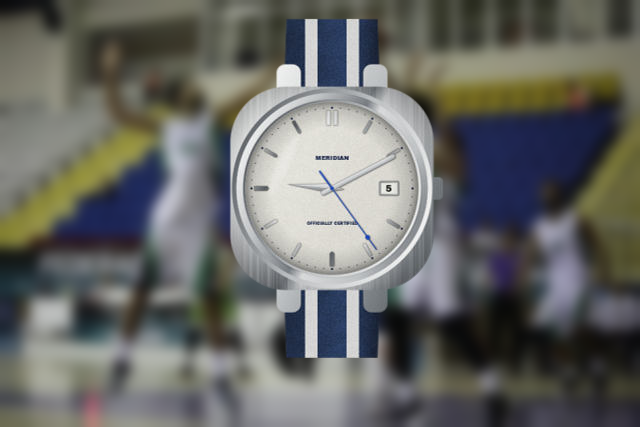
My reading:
**9:10:24**
